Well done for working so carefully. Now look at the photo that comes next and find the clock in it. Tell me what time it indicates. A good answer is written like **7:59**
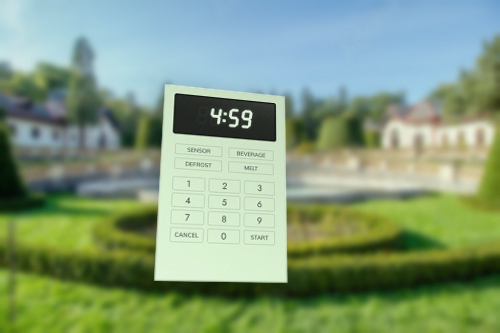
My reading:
**4:59**
